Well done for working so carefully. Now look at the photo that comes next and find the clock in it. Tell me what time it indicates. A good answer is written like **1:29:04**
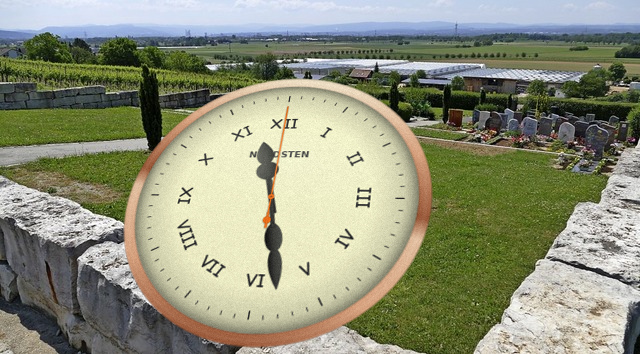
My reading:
**11:28:00**
